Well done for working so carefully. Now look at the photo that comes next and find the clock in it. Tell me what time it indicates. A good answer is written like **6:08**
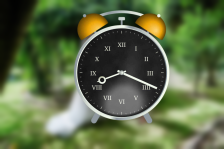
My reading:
**8:19**
